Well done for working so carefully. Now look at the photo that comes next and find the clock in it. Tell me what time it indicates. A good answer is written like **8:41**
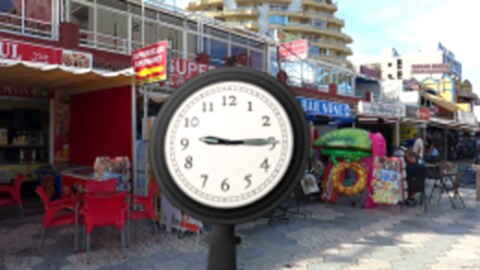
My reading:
**9:15**
